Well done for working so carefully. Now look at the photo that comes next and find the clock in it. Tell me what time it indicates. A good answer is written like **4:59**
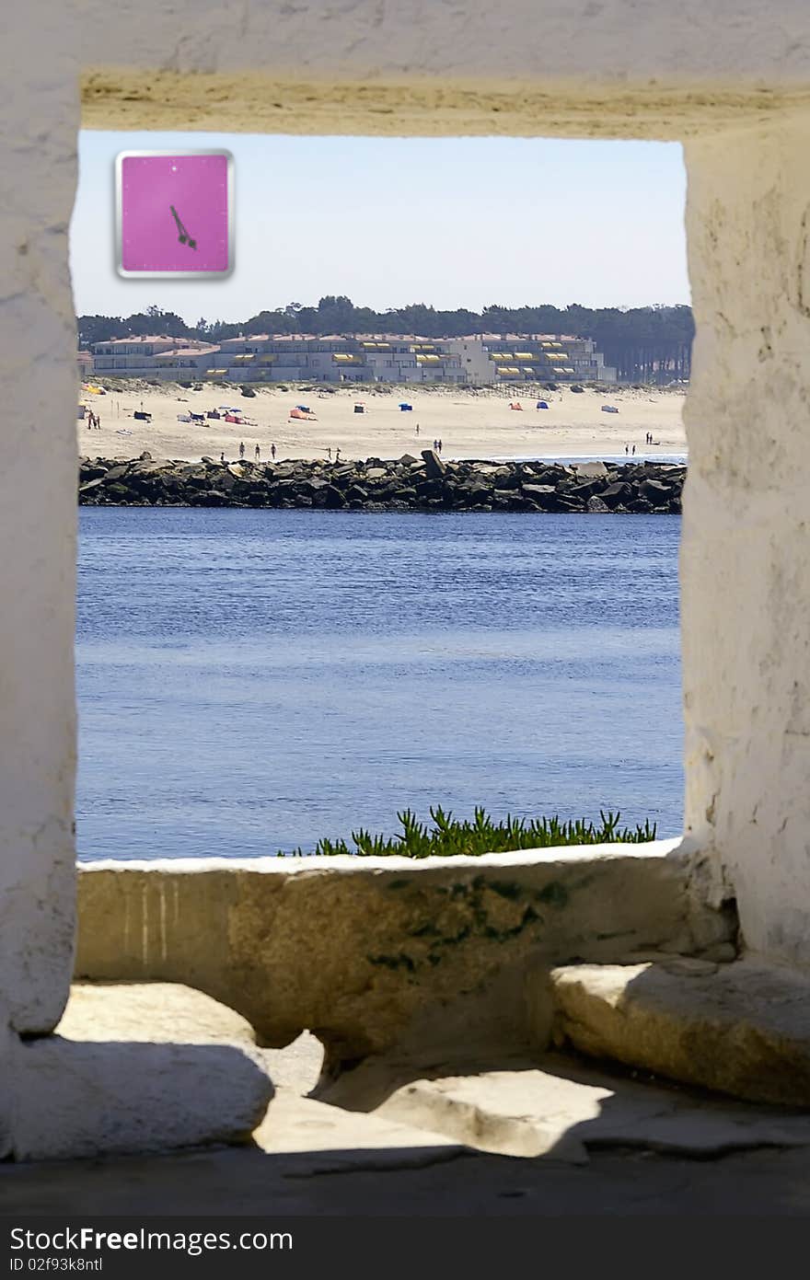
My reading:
**5:25**
